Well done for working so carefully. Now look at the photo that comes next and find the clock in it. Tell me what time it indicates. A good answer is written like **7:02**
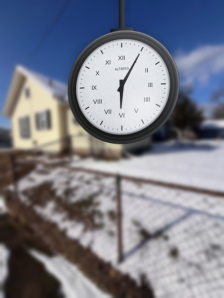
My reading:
**6:05**
